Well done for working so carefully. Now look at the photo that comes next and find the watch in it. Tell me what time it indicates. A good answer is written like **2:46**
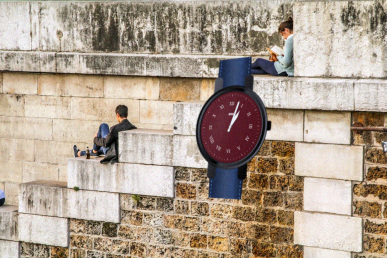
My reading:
**1:03**
